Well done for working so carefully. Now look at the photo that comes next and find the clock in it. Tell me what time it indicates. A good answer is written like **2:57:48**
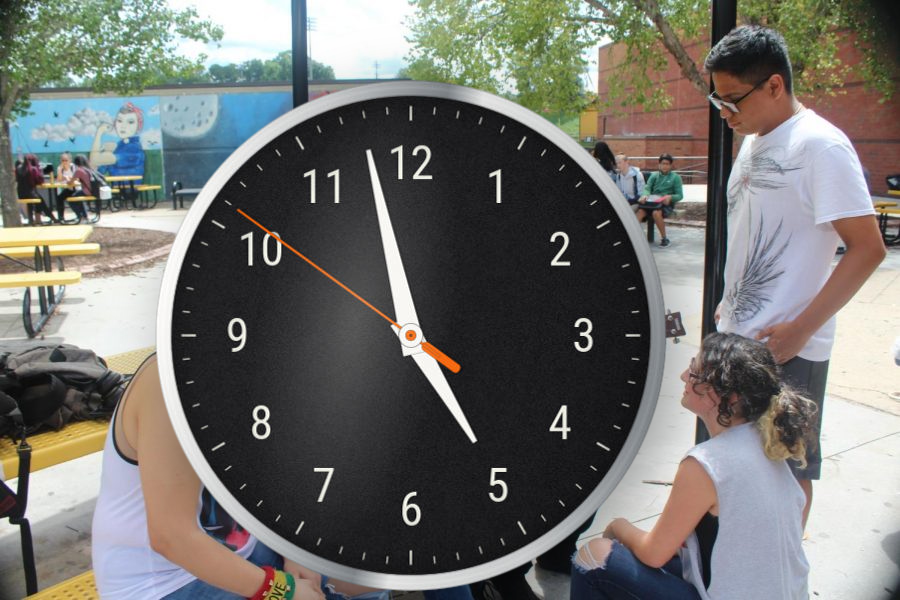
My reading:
**4:57:51**
